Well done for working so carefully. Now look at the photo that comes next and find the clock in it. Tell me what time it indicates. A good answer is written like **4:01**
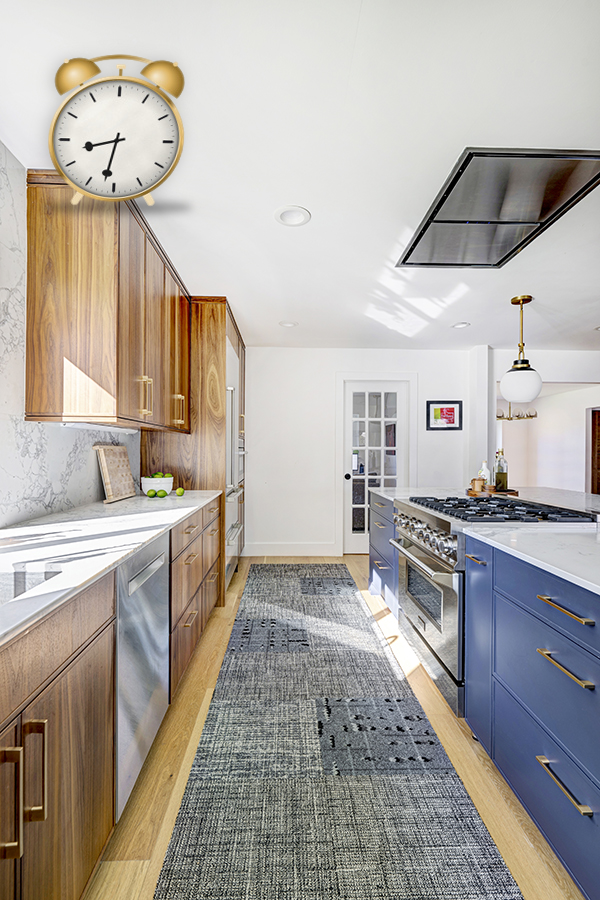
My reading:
**8:32**
